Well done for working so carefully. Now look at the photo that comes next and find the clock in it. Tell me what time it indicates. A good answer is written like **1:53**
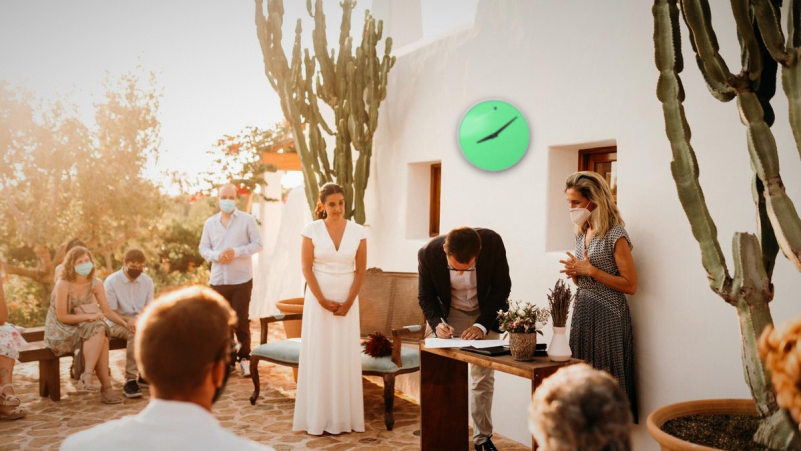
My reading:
**8:08**
